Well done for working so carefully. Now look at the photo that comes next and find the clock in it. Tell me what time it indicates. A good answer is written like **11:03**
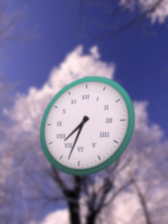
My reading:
**7:33**
